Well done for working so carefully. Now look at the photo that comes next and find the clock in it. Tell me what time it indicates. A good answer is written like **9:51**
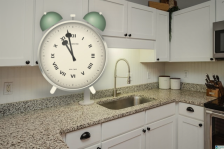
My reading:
**10:58**
